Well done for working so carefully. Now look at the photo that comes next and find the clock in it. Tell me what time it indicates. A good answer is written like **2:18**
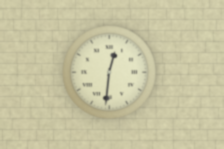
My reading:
**12:31**
